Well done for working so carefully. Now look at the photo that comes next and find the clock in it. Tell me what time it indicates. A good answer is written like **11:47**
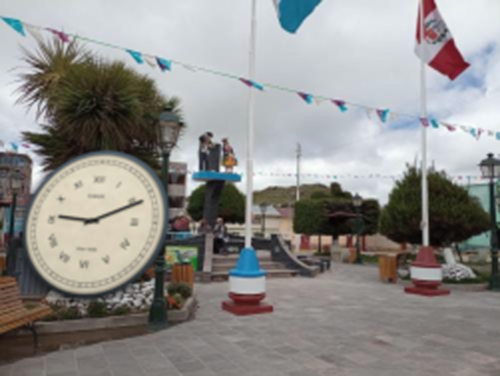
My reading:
**9:11**
